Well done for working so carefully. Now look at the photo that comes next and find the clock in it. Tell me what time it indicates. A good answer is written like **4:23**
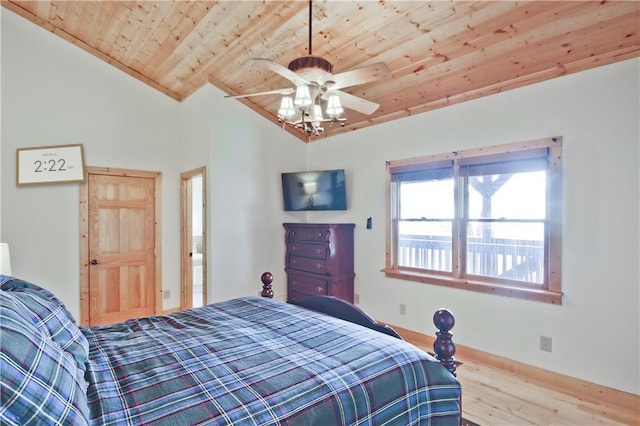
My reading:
**2:22**
